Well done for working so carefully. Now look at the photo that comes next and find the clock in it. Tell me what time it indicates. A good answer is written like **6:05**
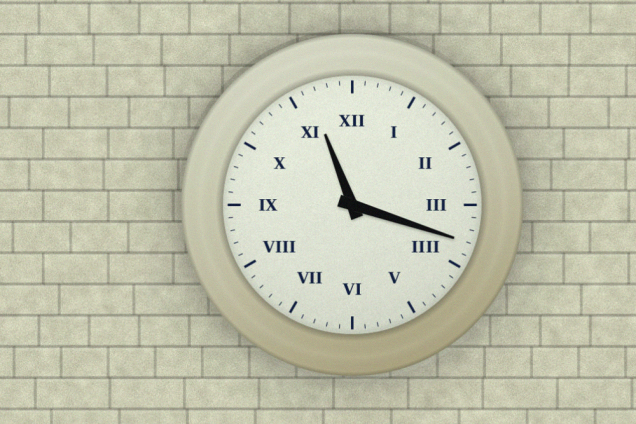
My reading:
**11:18**
